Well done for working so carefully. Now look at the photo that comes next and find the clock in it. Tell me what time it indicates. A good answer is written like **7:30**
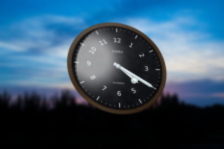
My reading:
**4:20**
